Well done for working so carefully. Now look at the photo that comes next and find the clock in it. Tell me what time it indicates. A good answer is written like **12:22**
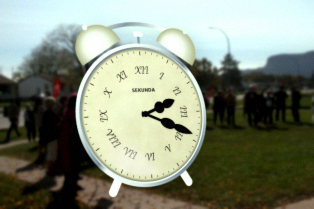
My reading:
**2:19**
